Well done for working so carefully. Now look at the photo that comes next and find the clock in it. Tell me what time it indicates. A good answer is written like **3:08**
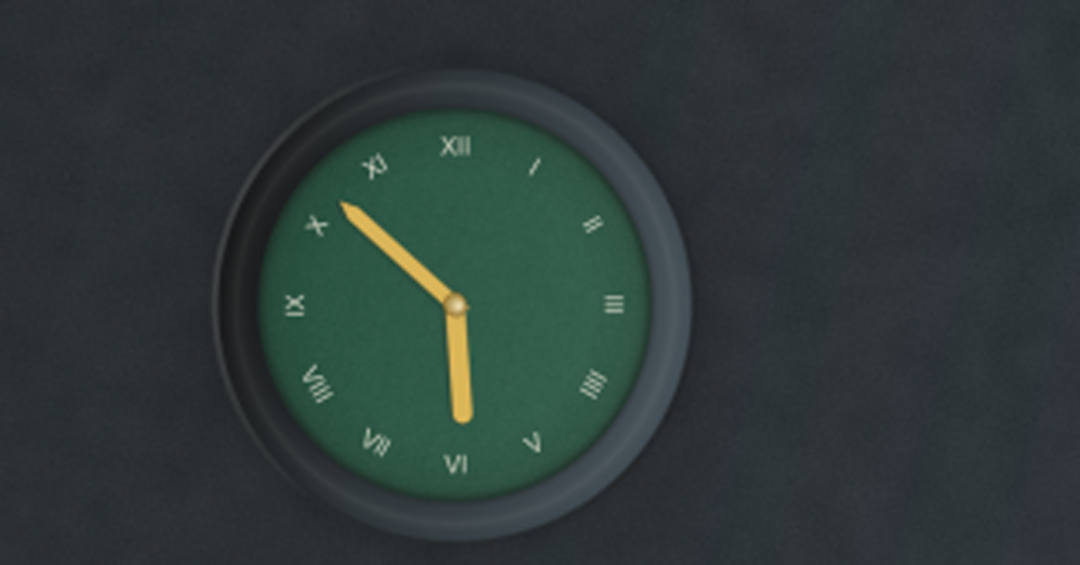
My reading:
**5:52**
